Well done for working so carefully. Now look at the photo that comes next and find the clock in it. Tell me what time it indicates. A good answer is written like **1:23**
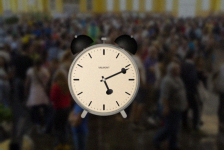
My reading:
**5:11**
